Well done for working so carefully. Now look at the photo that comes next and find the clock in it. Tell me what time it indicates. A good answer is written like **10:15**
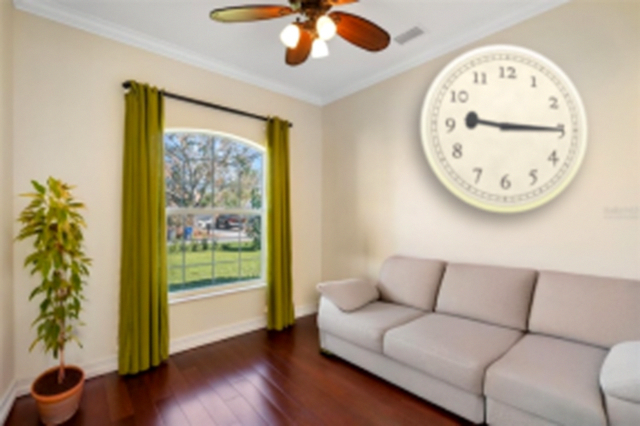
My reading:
**9:15**
